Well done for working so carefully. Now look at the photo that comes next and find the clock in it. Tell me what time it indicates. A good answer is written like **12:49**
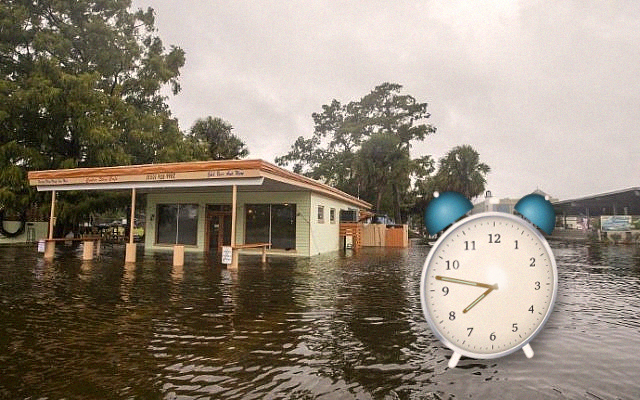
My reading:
**7:47**
